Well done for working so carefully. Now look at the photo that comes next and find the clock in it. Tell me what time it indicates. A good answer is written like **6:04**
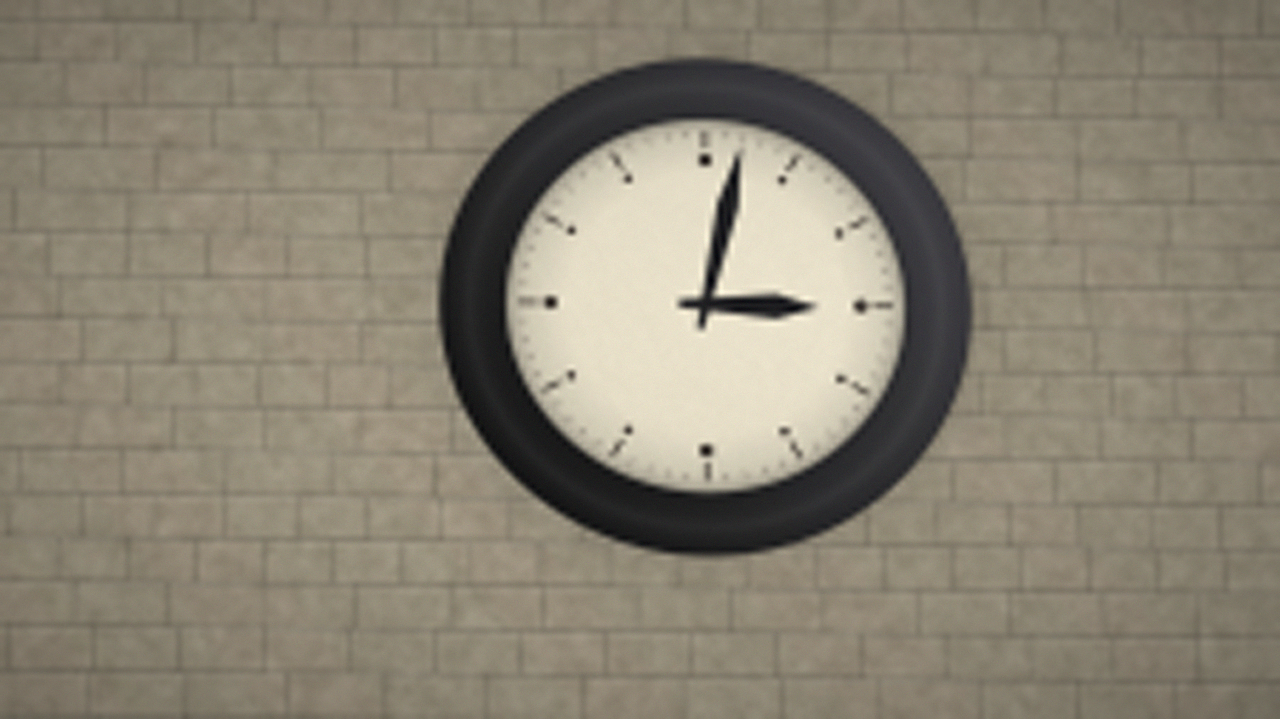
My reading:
**3:02**
